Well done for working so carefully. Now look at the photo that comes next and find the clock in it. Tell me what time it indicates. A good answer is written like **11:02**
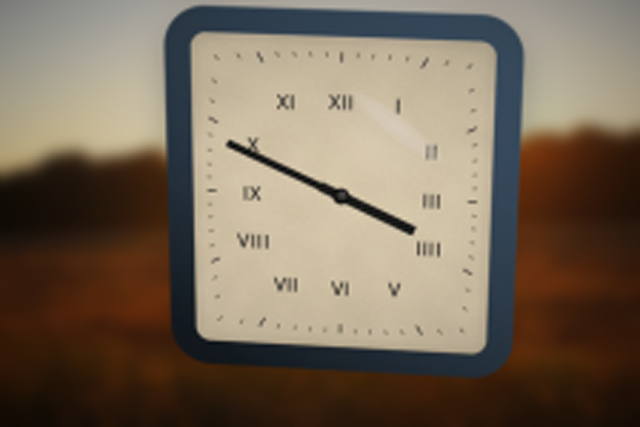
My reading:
**3:49**
